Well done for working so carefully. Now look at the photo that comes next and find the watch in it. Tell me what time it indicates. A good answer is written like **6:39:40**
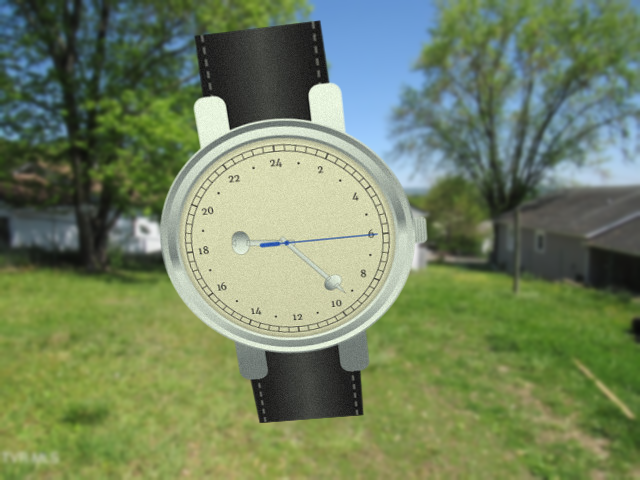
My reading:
**18:23:15**
